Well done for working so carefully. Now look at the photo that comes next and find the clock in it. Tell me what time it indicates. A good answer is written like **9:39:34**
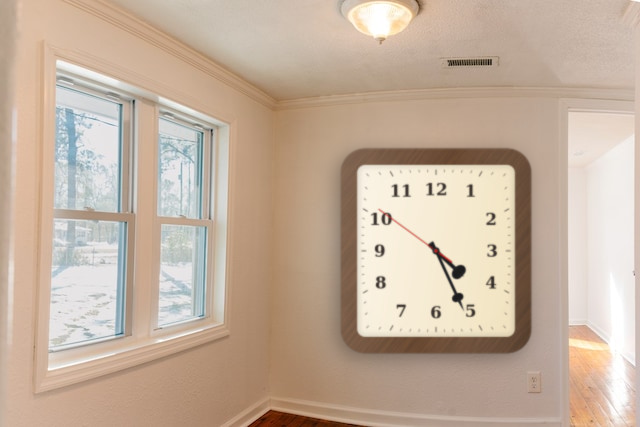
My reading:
**4:25:51**
